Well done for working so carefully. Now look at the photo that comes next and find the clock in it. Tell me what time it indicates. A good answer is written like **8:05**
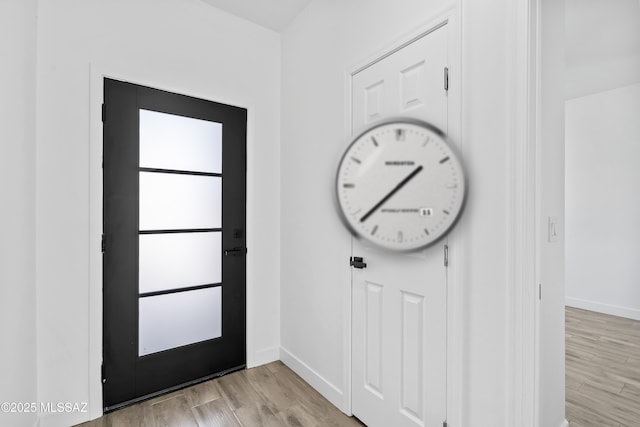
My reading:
**1:38**
